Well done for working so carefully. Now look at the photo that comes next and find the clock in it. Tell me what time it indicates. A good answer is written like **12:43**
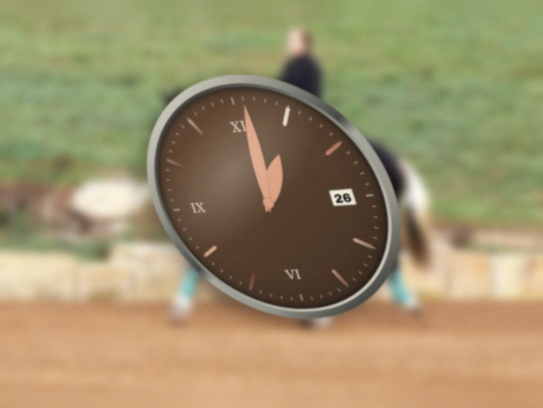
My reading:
**1:01**
